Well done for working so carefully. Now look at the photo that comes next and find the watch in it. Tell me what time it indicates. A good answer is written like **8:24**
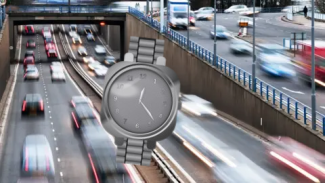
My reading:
**12:23**
